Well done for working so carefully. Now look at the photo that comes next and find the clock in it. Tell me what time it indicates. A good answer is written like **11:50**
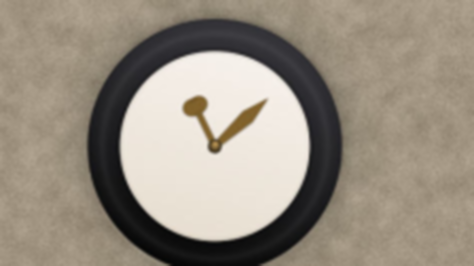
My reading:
**11:08**
